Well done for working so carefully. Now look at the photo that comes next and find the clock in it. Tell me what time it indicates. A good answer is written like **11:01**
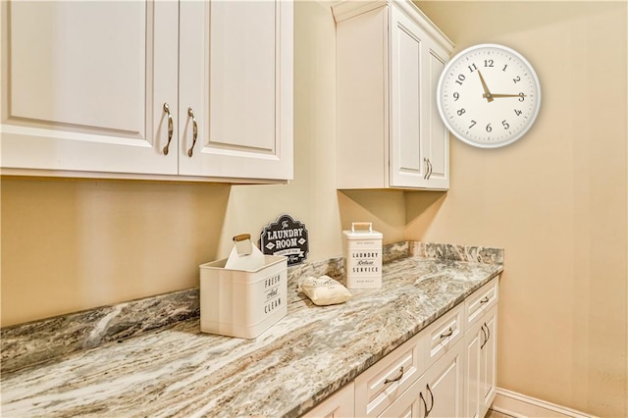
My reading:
**11:15**
